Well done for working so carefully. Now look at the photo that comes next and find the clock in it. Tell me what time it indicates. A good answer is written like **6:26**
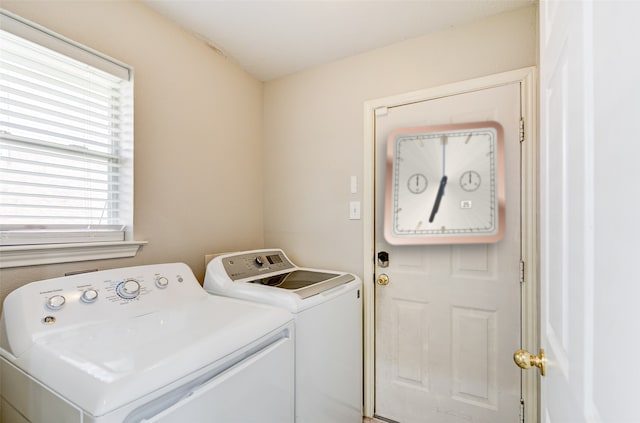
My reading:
**6:33**
